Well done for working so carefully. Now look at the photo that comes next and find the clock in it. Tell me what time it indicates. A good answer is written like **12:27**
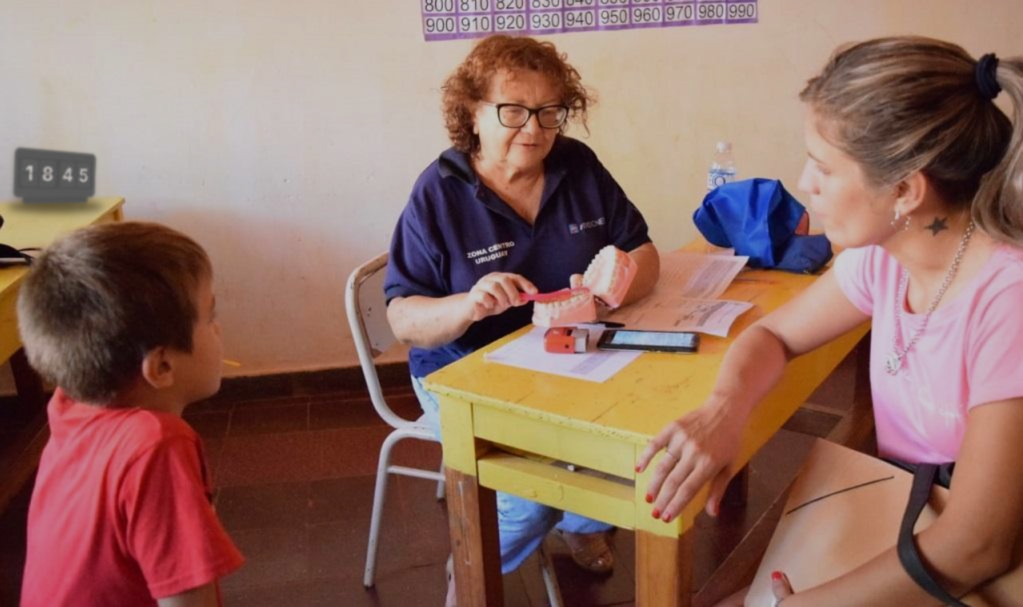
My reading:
**18:45**
